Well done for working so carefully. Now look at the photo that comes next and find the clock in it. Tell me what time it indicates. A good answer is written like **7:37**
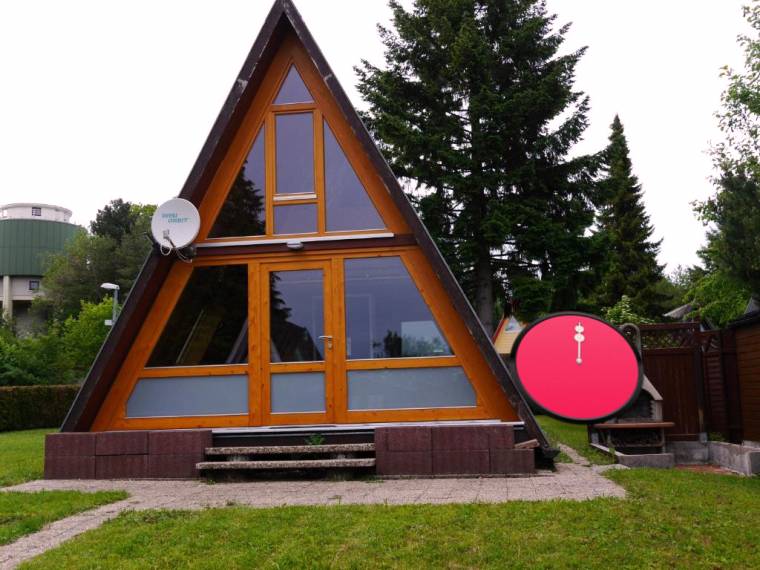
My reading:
**12:00**
